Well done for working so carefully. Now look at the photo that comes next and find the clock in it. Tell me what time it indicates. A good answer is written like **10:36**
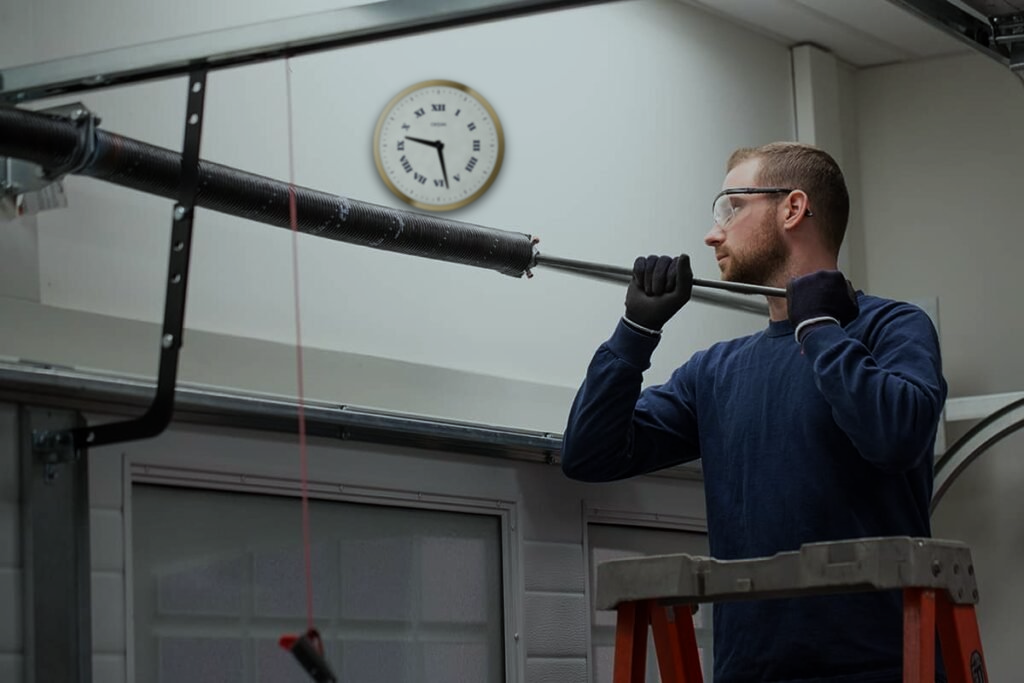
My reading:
**9:28**
